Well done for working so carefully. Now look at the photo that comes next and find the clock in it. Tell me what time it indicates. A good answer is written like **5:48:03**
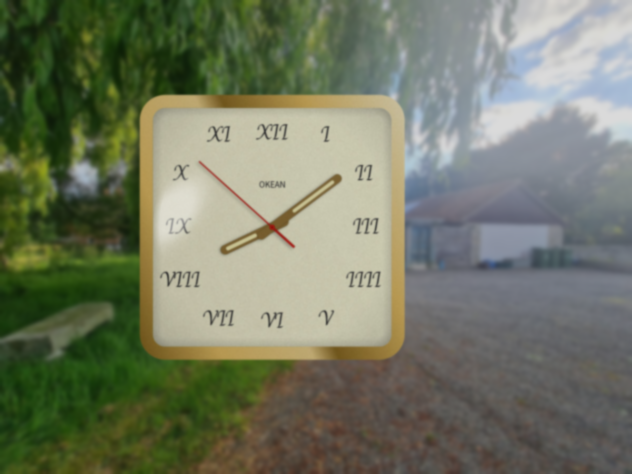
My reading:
**8:08:52**
